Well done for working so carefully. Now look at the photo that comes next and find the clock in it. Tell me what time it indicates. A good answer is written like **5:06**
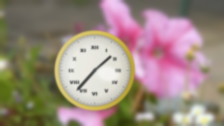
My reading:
**1:37**
